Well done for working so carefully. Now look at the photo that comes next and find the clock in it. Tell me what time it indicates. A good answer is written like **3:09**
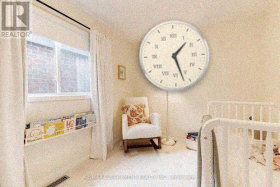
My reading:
**1:27**
